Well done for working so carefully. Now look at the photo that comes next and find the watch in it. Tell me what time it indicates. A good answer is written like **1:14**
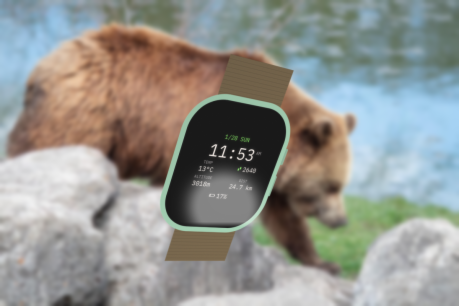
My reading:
**11:53**
